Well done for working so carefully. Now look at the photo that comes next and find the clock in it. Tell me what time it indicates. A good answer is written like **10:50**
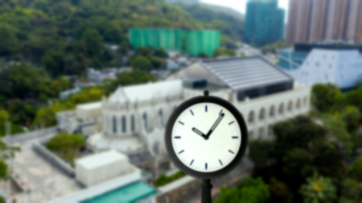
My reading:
**10:06**
